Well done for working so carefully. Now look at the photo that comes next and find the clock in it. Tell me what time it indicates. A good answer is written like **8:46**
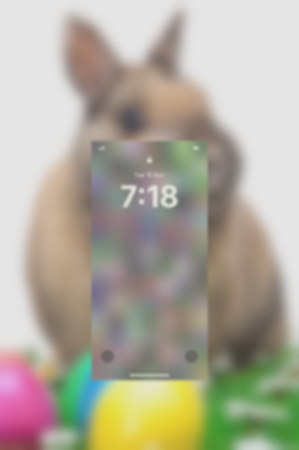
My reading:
**7:18**
